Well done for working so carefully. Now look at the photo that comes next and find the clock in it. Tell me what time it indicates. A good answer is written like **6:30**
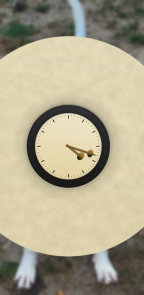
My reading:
**4:18**
